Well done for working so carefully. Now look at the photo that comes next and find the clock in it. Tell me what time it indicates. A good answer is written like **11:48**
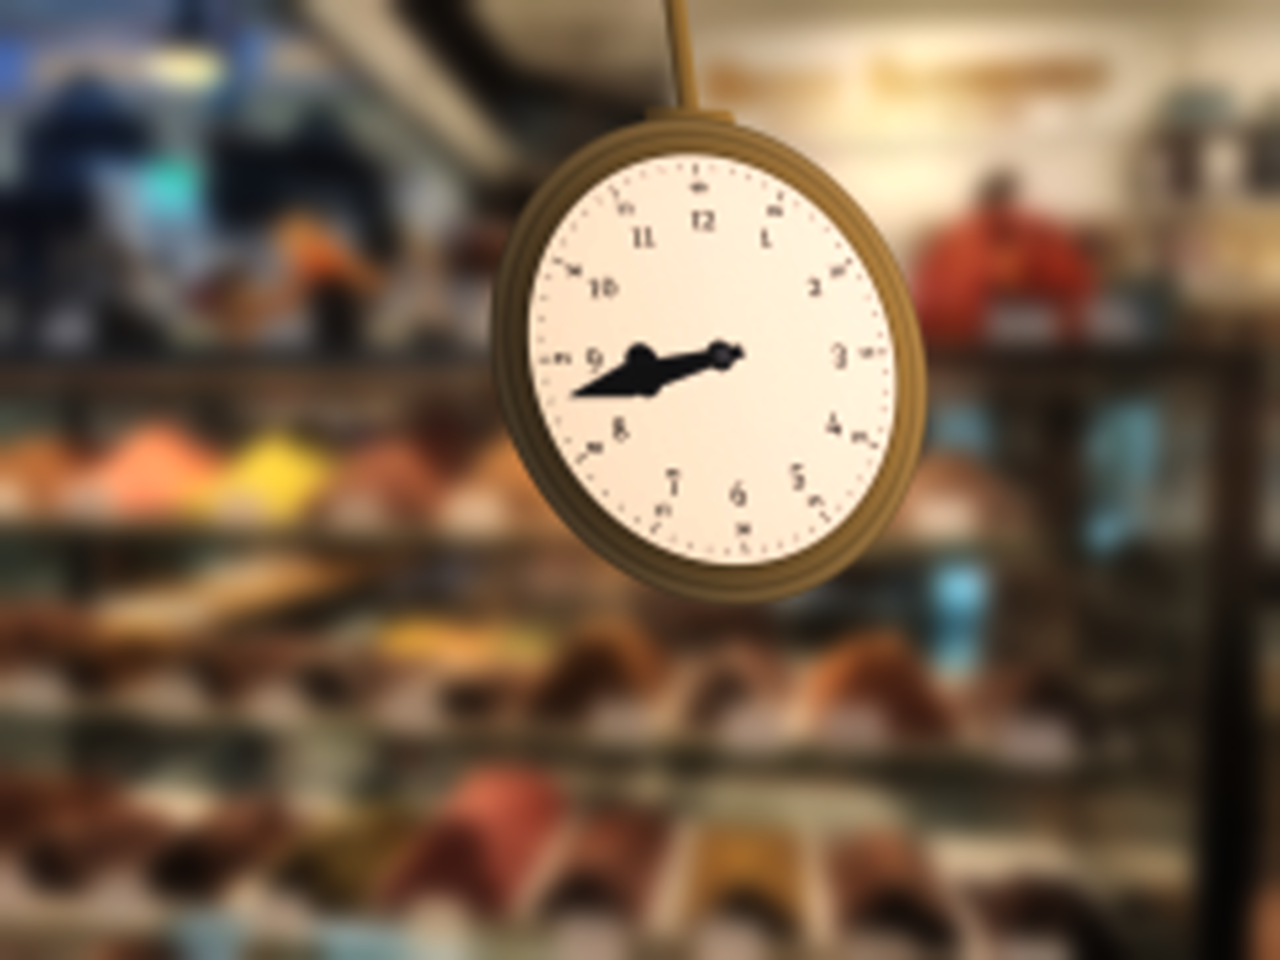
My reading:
**8:43**
